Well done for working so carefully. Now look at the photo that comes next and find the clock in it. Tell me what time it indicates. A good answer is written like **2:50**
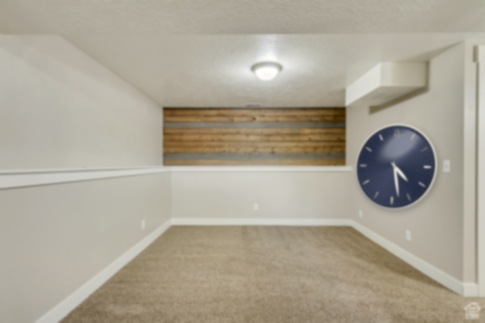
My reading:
**4:28**
